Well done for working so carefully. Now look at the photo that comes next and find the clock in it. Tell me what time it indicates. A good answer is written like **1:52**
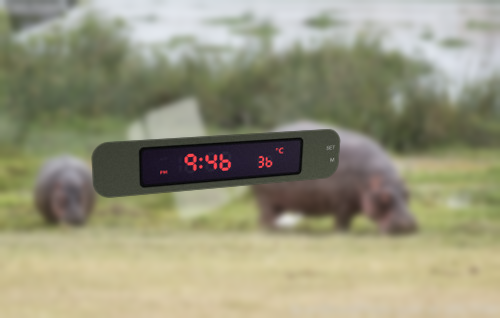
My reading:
**9:46**
